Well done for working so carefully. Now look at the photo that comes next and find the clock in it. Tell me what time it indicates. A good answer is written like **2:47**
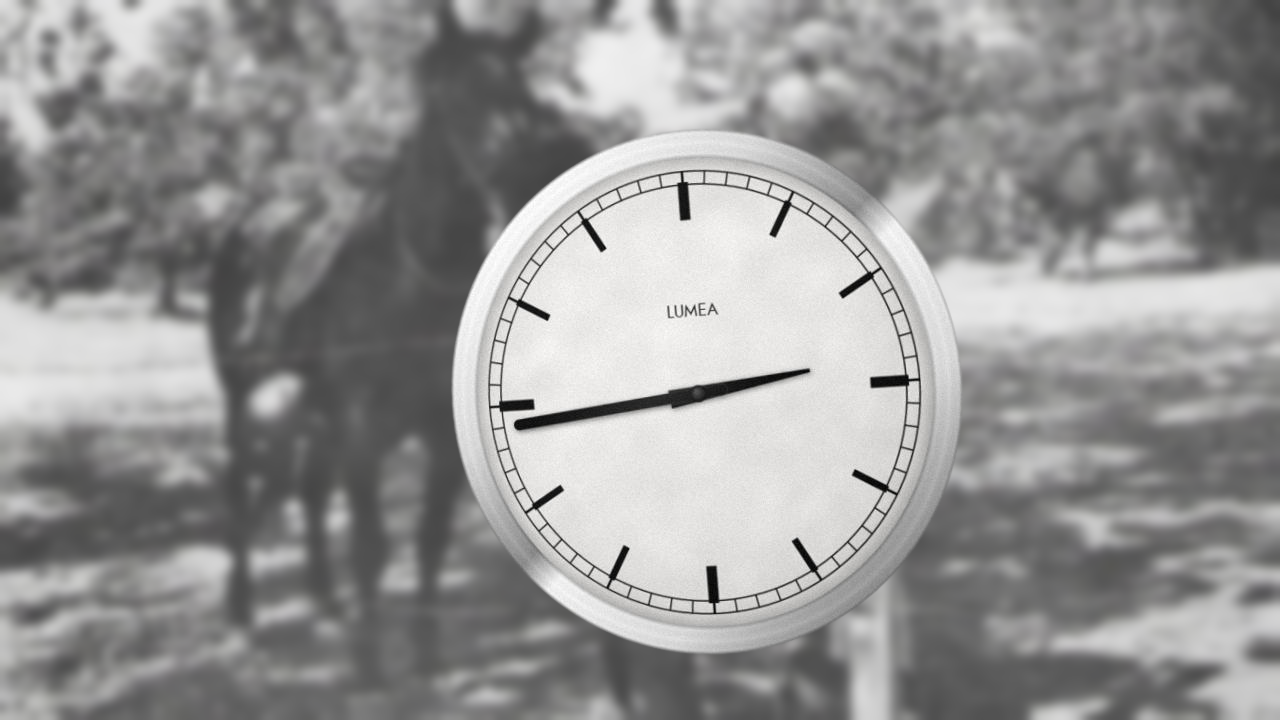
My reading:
**2:44**
